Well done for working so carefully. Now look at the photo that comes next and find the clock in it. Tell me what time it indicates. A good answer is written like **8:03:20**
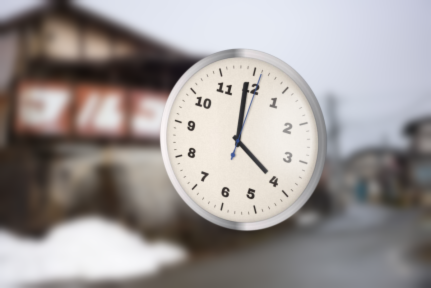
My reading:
**3:59:01**
